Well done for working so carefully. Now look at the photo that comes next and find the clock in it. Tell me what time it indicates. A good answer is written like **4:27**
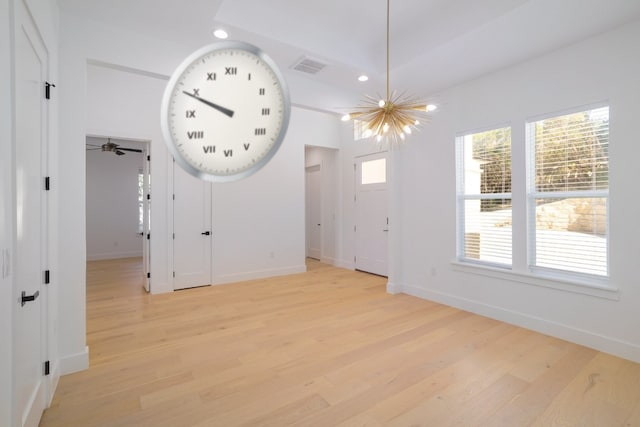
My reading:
**9:49**
